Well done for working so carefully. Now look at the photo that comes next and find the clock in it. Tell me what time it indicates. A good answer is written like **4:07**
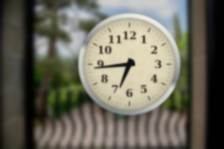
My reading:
**6:44**
